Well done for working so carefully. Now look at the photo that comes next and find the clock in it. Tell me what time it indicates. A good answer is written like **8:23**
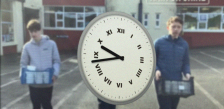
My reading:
**9:43**
